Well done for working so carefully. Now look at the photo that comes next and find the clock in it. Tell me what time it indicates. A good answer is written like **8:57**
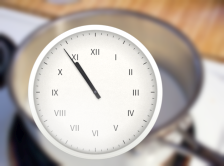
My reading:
**10:54**
